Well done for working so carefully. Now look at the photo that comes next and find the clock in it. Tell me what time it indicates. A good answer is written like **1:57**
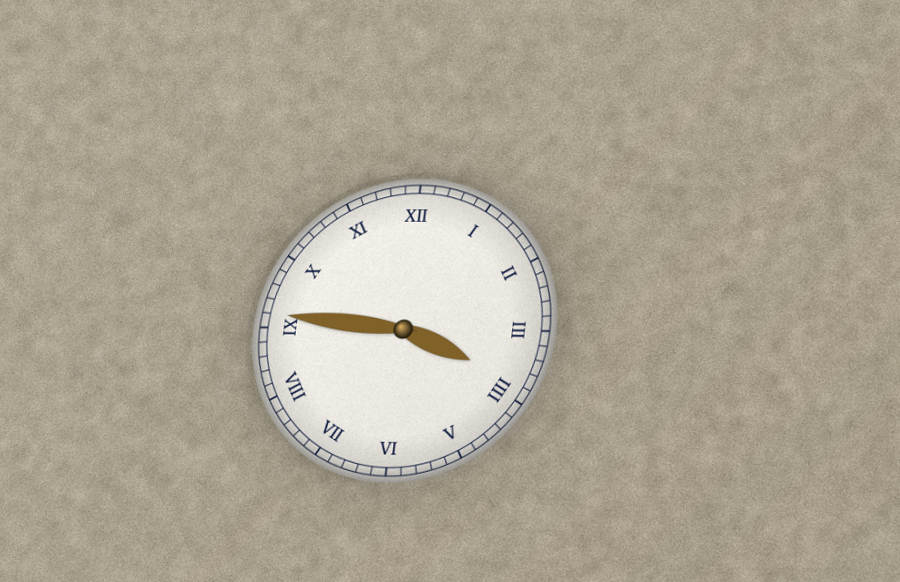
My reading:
**3:46**
